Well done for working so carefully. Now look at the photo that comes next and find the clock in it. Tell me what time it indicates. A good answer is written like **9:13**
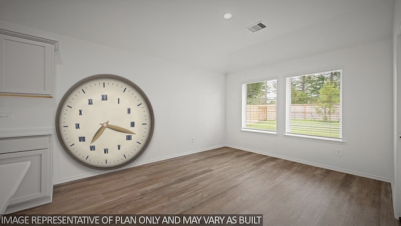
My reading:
**7:18**
